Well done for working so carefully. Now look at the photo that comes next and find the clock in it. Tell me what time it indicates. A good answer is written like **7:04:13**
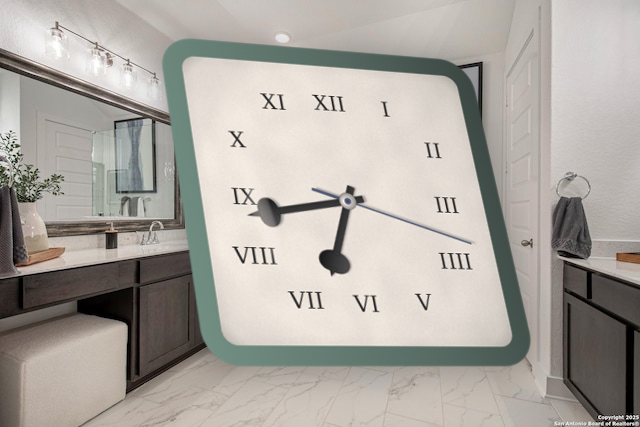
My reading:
**6:43:18**
